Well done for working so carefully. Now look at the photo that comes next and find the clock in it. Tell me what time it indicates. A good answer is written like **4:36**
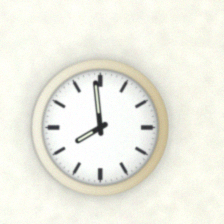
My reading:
**7:59**
